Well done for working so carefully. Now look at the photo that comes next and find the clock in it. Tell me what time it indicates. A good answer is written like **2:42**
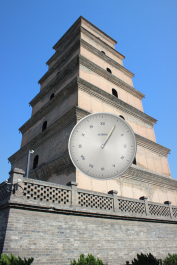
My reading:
**1:05**
